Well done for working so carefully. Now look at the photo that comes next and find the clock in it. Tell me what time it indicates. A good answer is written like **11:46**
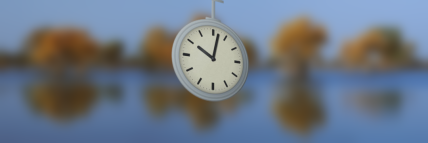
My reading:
**10:02**
